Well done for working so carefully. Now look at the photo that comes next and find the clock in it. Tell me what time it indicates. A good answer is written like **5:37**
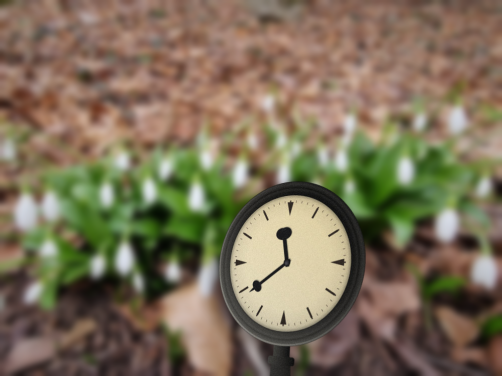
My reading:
**11:39**
